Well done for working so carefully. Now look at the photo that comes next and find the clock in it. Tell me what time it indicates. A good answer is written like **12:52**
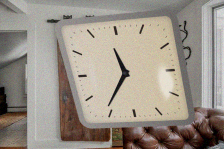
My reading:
**11:36**
